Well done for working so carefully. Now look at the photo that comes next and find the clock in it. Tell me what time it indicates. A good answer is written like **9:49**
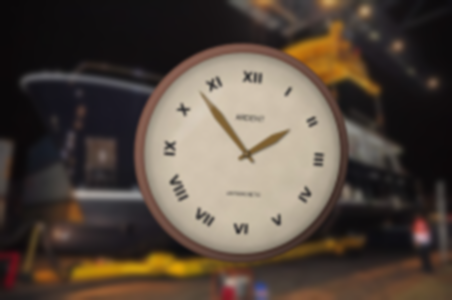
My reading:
**1:53**
